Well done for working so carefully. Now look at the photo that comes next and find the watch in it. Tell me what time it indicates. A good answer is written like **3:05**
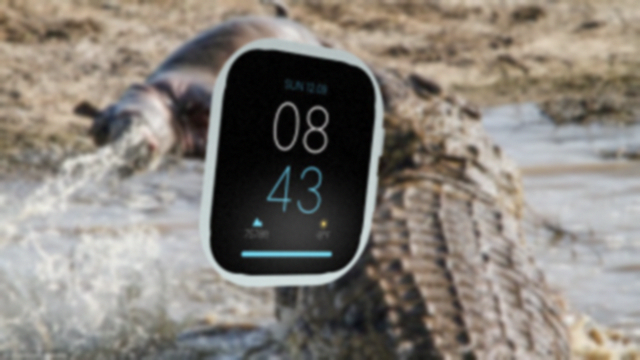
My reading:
**8:43**
